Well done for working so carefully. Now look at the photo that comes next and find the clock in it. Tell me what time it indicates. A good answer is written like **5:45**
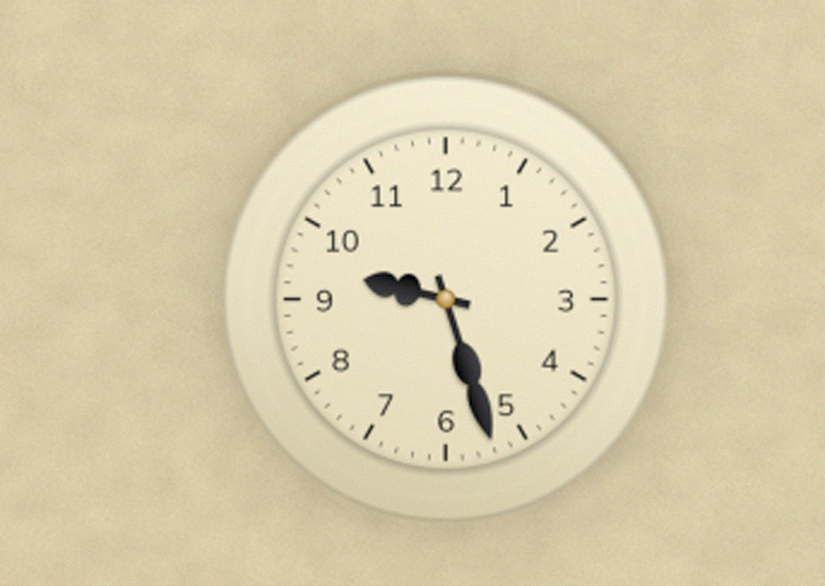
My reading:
**9:27**
